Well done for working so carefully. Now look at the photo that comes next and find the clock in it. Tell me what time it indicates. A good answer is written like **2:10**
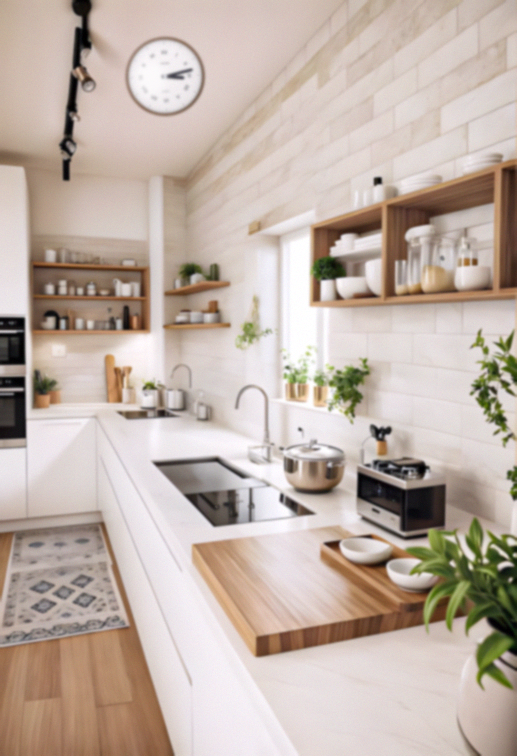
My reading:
**3:13**
